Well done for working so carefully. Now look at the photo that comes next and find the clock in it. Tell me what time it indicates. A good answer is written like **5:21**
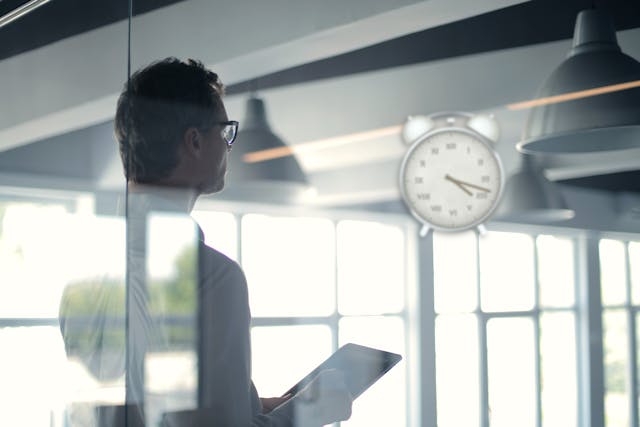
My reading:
**4:18**
